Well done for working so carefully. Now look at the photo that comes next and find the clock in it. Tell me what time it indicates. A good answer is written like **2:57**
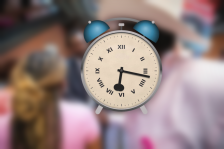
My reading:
**6:17**
